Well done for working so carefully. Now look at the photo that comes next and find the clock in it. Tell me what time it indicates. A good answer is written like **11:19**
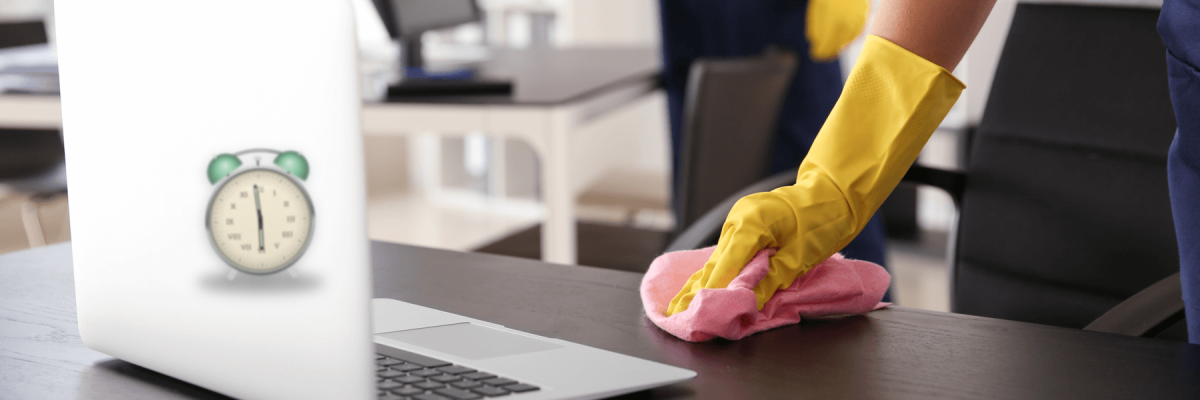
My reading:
**5:59**
